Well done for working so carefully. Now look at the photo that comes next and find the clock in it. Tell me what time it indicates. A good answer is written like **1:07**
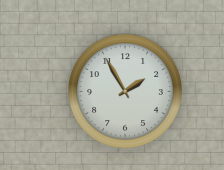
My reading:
**1:55**
